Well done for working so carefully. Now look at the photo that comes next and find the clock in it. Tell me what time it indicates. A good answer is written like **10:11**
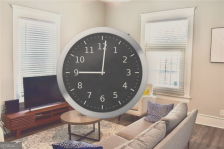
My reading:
**9:01**
